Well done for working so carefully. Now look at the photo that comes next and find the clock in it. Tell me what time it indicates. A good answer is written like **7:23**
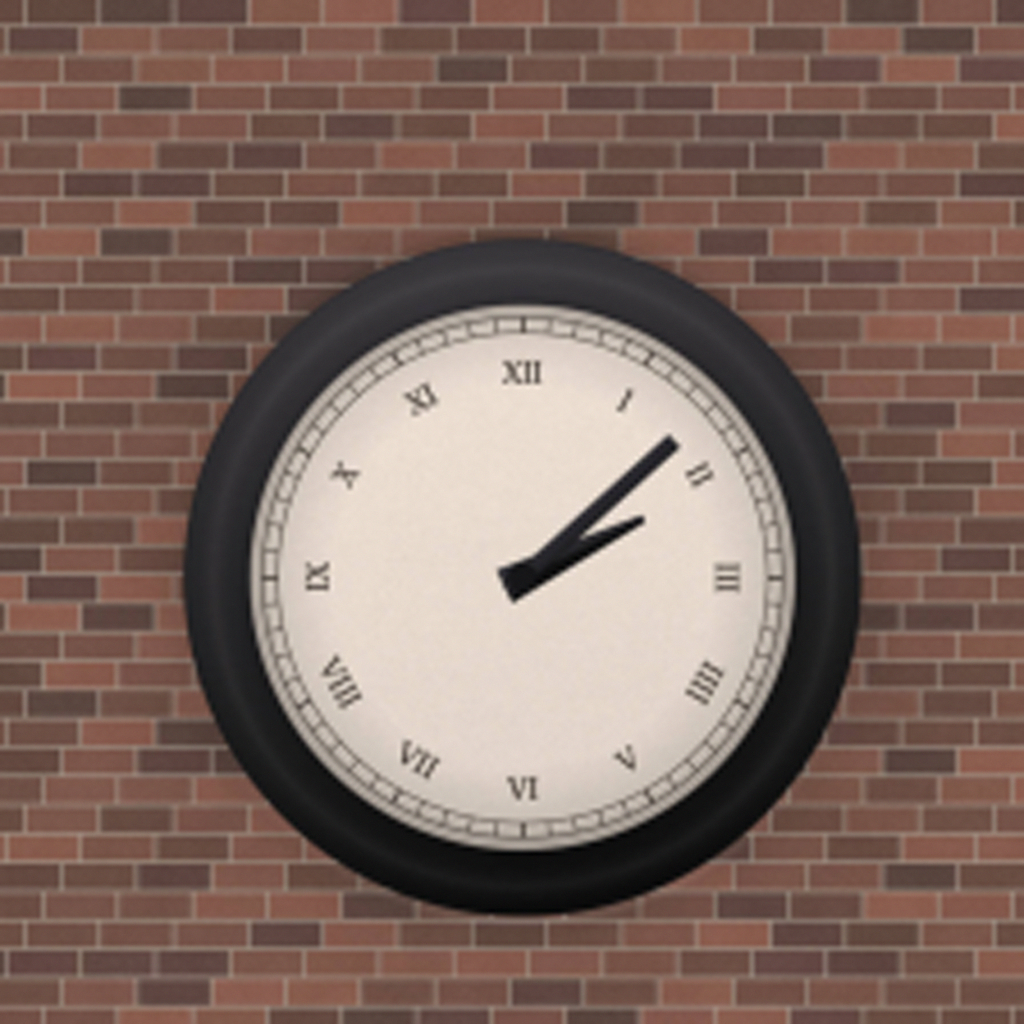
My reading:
**2:08**
